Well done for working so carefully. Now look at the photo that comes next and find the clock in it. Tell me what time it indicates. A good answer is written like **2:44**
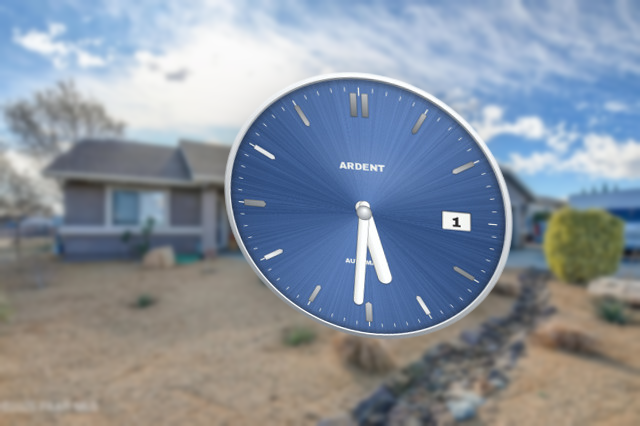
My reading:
**5:31**
